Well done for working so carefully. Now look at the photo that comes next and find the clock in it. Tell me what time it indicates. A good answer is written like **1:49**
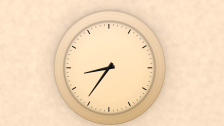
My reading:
**8:36**
